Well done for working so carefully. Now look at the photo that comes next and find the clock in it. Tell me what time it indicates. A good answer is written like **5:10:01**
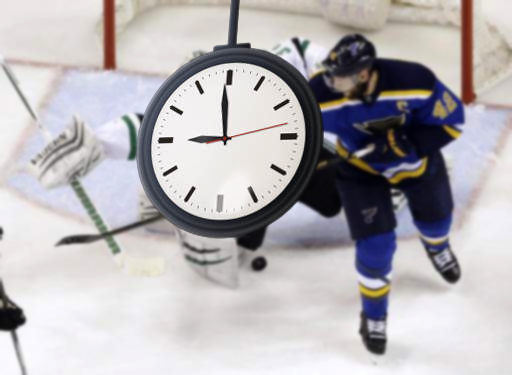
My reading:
**8:59:13**
